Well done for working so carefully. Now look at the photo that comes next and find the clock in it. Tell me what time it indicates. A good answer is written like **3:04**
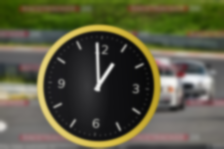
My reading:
**12:59**
